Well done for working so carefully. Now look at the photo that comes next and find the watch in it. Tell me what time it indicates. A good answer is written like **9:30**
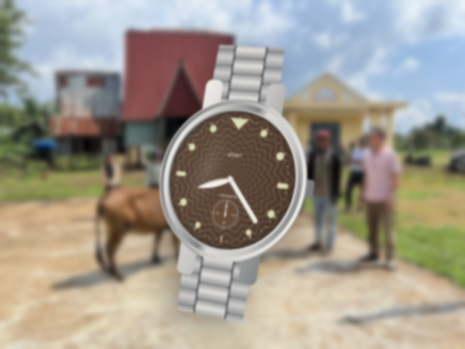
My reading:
**8:23**
